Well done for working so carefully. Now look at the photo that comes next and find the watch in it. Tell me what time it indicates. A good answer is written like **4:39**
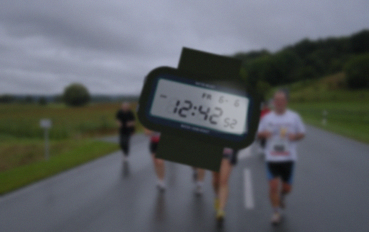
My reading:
**12:42**
